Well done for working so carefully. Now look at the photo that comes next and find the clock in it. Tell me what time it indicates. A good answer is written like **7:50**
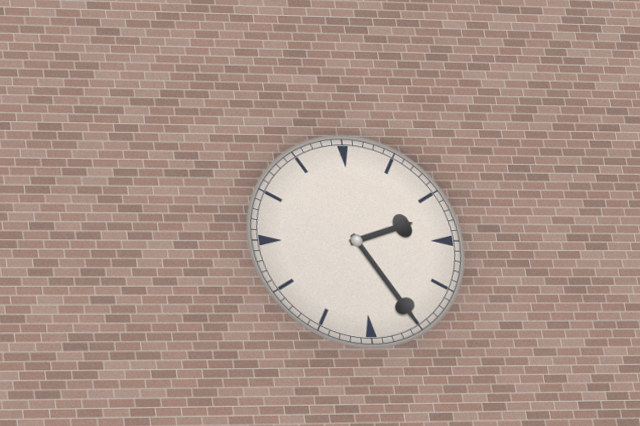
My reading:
**2:25**
